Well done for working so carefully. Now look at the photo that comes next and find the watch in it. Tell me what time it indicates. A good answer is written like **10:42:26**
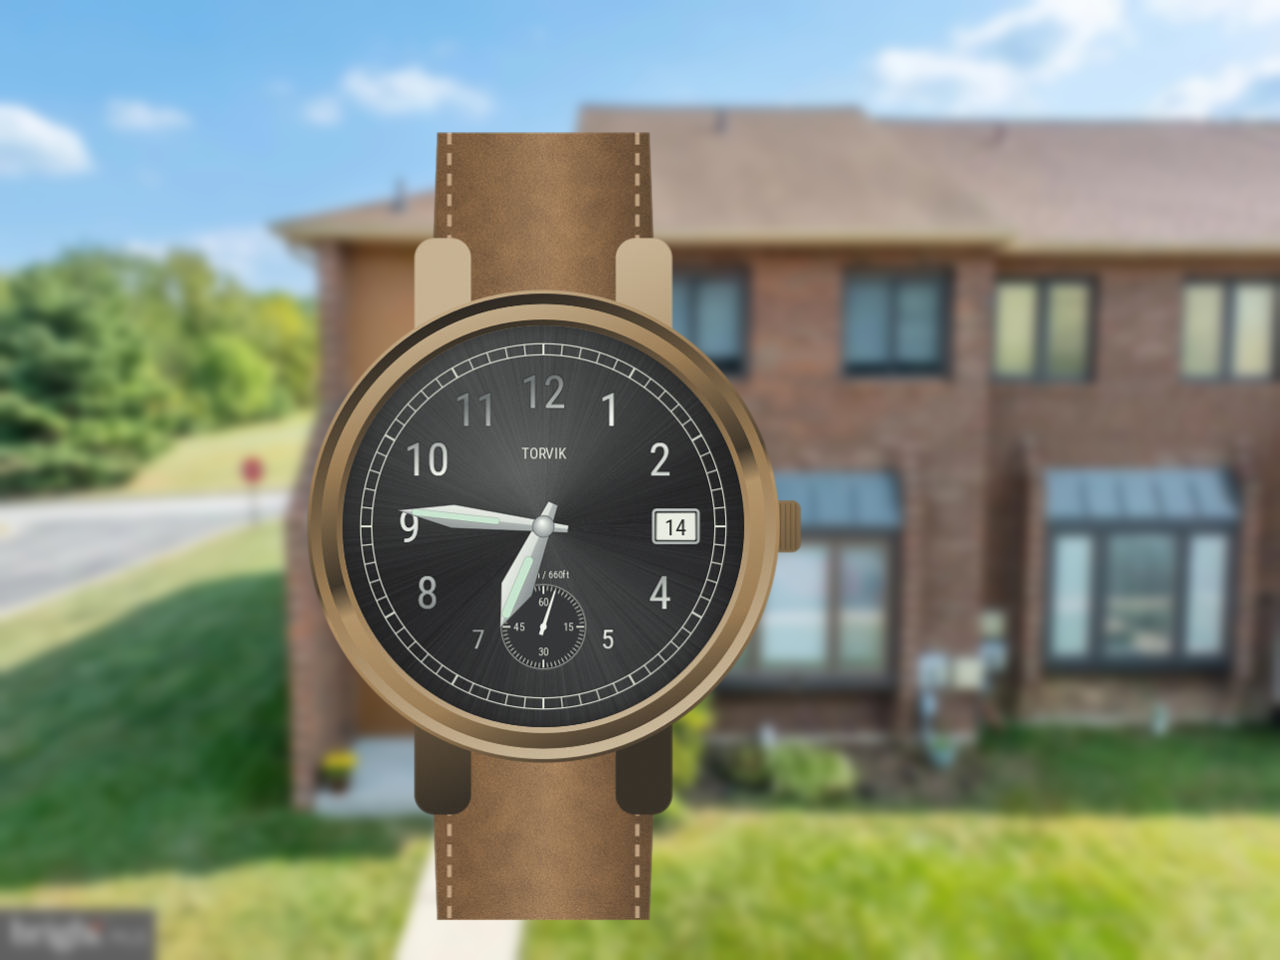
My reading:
**6:46:03**
